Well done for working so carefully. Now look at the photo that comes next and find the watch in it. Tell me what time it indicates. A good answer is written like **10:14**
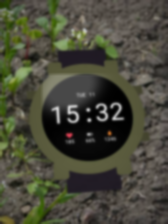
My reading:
**15:32**
